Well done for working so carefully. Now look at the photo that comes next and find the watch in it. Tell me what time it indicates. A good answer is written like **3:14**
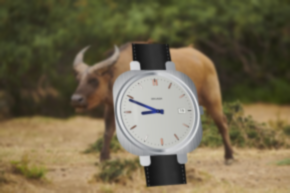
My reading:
**8:49**
